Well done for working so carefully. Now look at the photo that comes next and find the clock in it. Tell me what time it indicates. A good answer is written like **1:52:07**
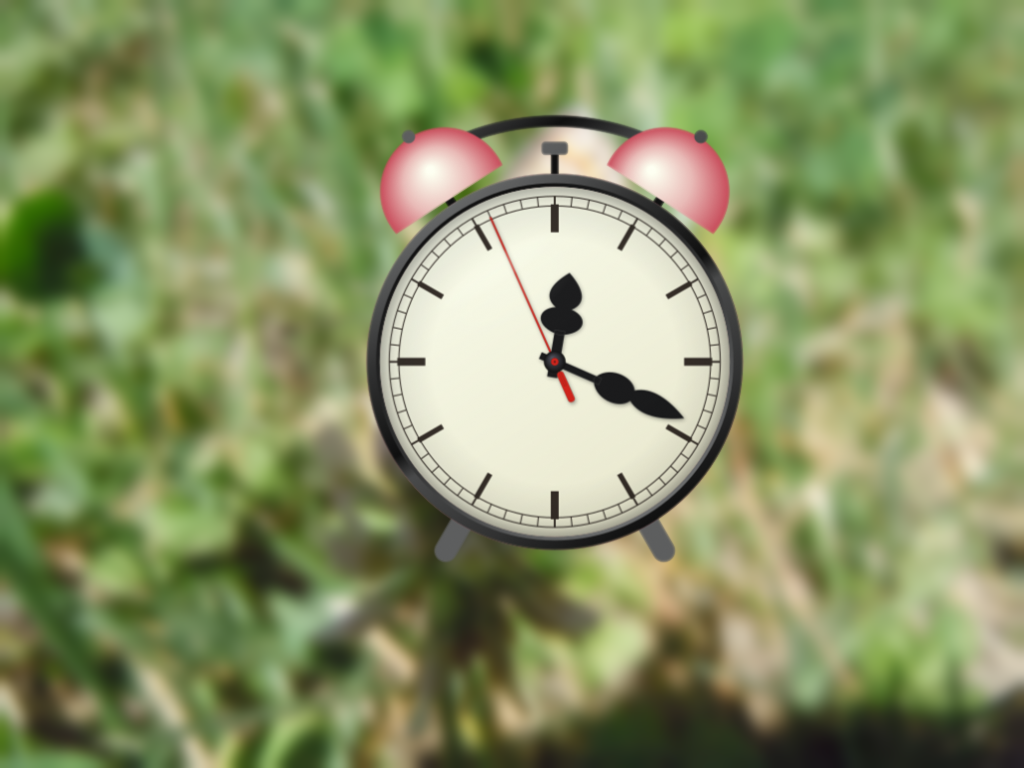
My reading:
**12:18:56**
